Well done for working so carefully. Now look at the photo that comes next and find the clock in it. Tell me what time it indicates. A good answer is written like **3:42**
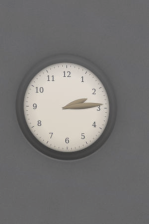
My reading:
**2:14**
